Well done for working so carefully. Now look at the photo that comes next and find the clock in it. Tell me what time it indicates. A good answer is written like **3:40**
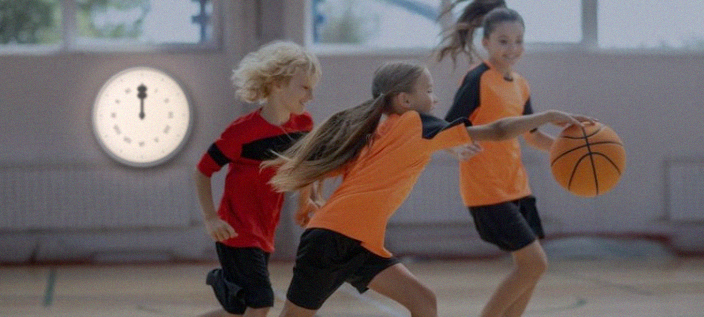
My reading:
**12:00**
